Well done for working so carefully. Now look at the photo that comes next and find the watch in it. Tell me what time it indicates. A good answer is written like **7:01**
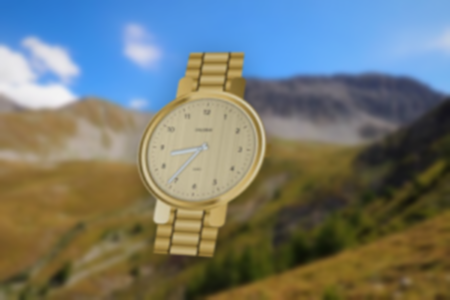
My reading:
**8:36**
